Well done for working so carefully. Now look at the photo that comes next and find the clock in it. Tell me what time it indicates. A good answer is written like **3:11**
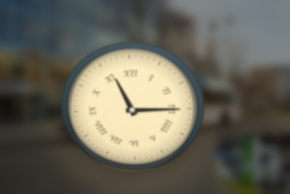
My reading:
**11:15**
